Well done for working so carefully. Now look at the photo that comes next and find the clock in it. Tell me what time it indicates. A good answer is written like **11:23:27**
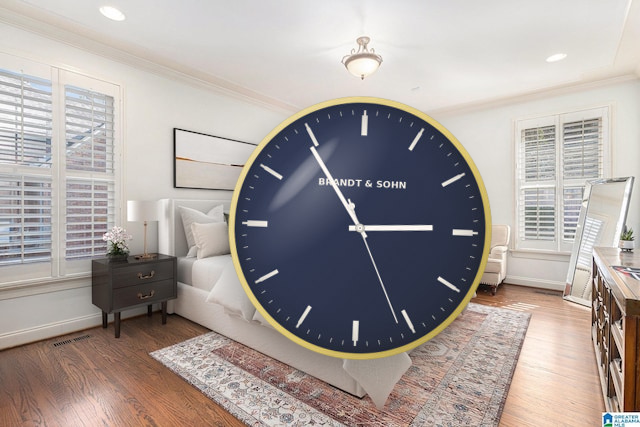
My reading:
**2:54:26**
